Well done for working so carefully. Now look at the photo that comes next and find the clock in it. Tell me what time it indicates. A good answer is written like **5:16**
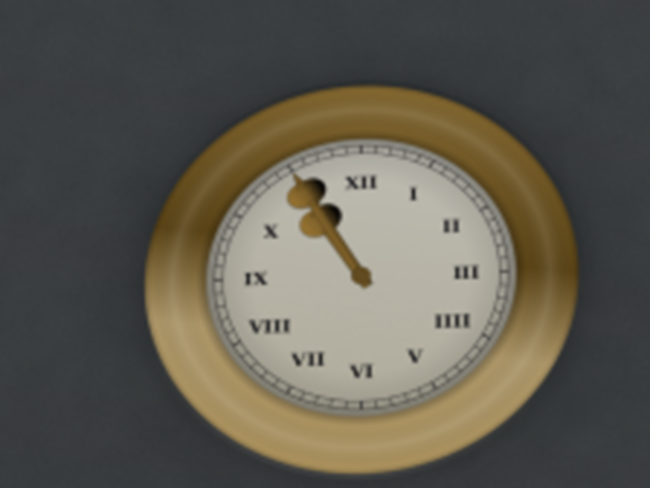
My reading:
**10:55**
